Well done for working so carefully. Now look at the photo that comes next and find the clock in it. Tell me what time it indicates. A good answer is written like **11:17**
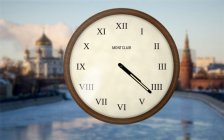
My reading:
**4:22**
